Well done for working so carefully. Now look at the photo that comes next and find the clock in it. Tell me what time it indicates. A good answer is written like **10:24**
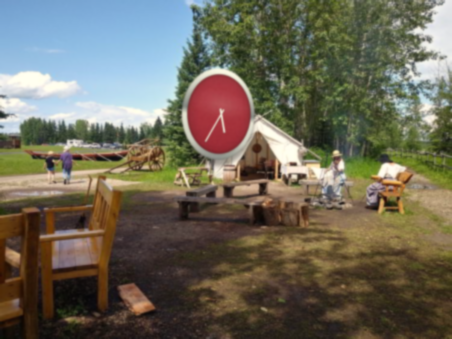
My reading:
**5:36**
